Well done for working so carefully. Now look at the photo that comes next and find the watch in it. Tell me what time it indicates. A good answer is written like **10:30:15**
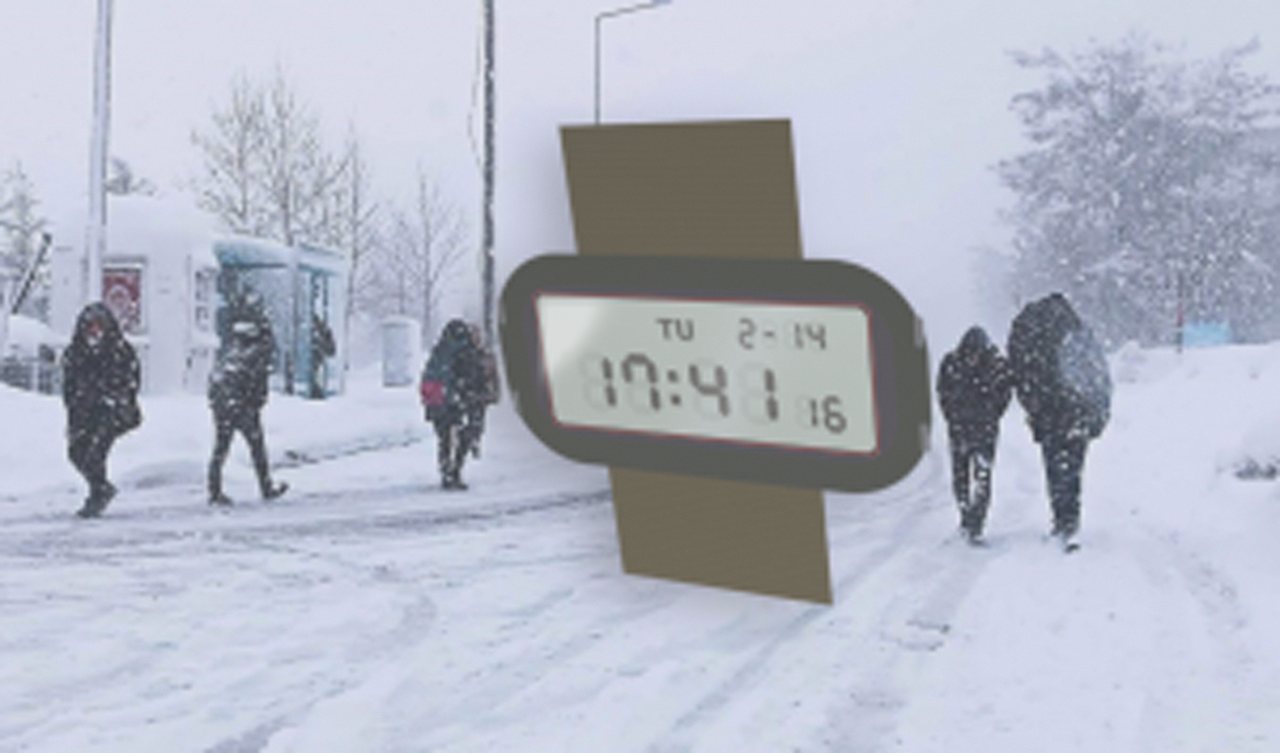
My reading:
**17:41:16**
